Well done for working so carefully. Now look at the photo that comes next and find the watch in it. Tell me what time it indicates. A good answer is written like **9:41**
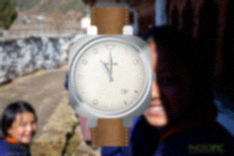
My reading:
**11:00**
